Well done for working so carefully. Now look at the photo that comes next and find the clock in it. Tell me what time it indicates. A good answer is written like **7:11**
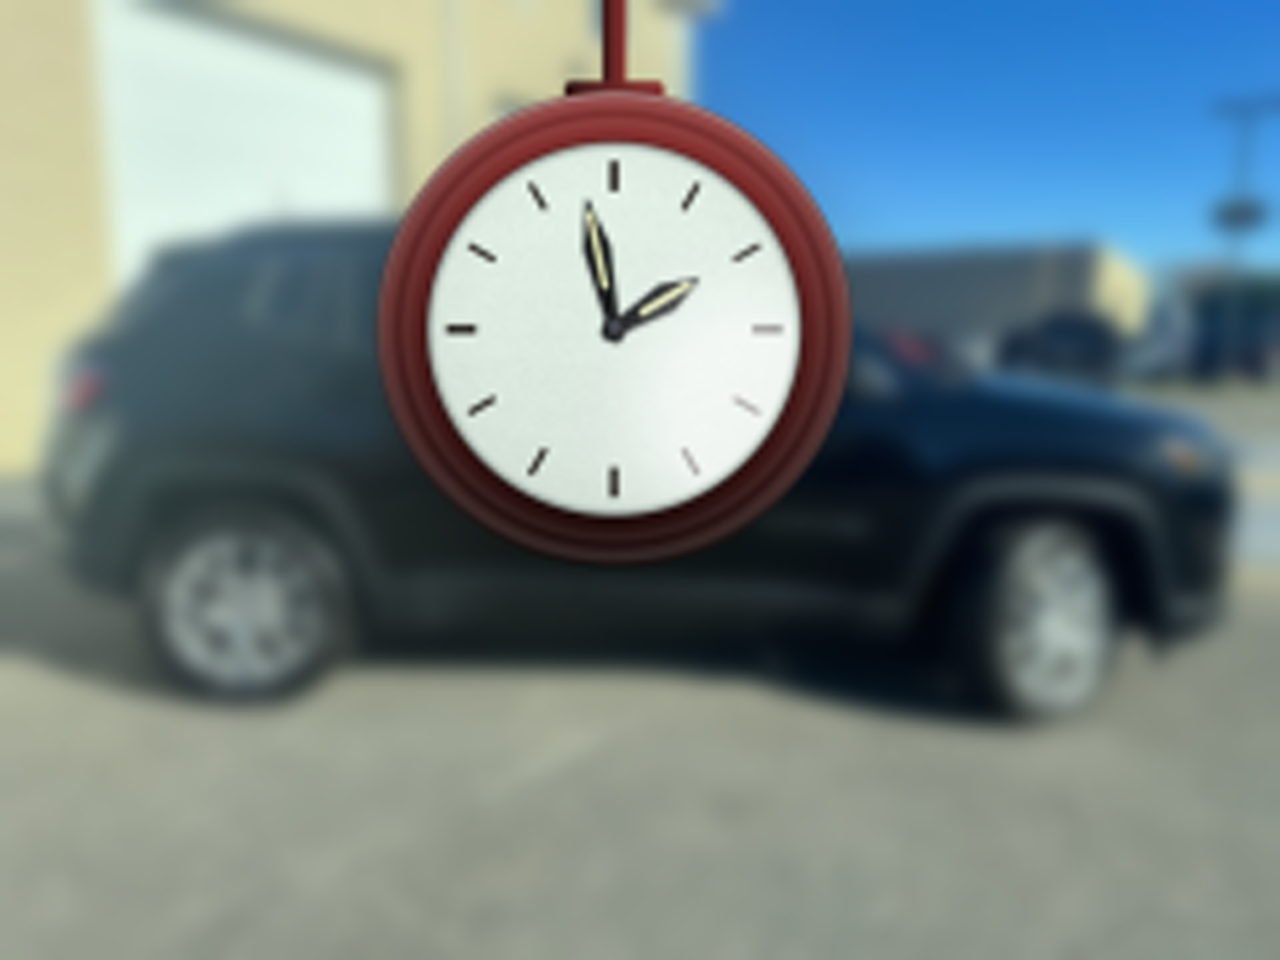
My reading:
**1:58**
